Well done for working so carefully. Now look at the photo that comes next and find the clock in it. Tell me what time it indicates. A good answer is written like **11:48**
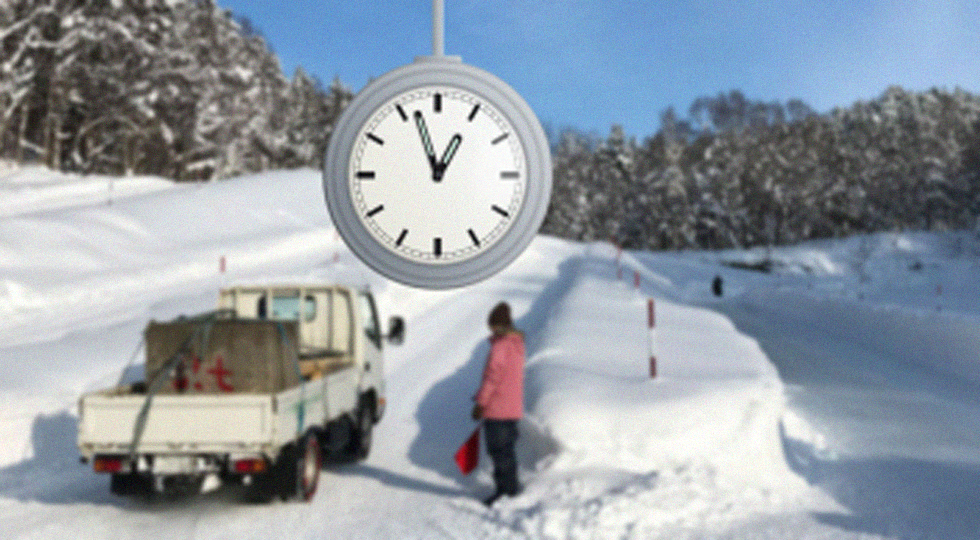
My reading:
**12:57**
